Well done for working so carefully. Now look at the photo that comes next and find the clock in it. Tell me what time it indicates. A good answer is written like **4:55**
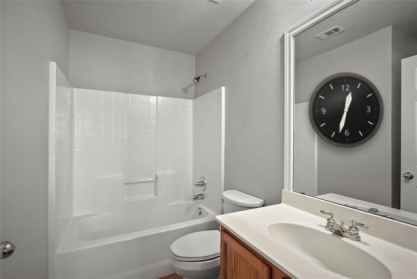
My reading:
**12:33**
